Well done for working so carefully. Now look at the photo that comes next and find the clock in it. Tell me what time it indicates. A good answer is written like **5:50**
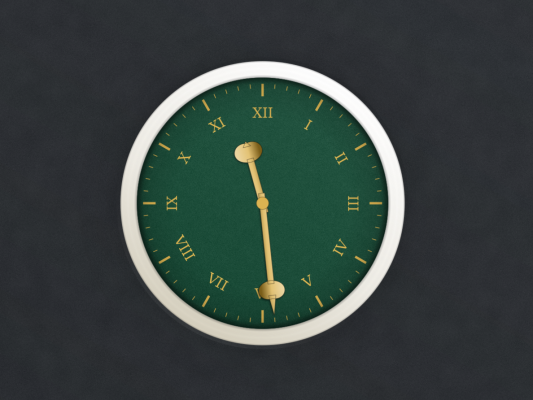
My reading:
**11:29**
